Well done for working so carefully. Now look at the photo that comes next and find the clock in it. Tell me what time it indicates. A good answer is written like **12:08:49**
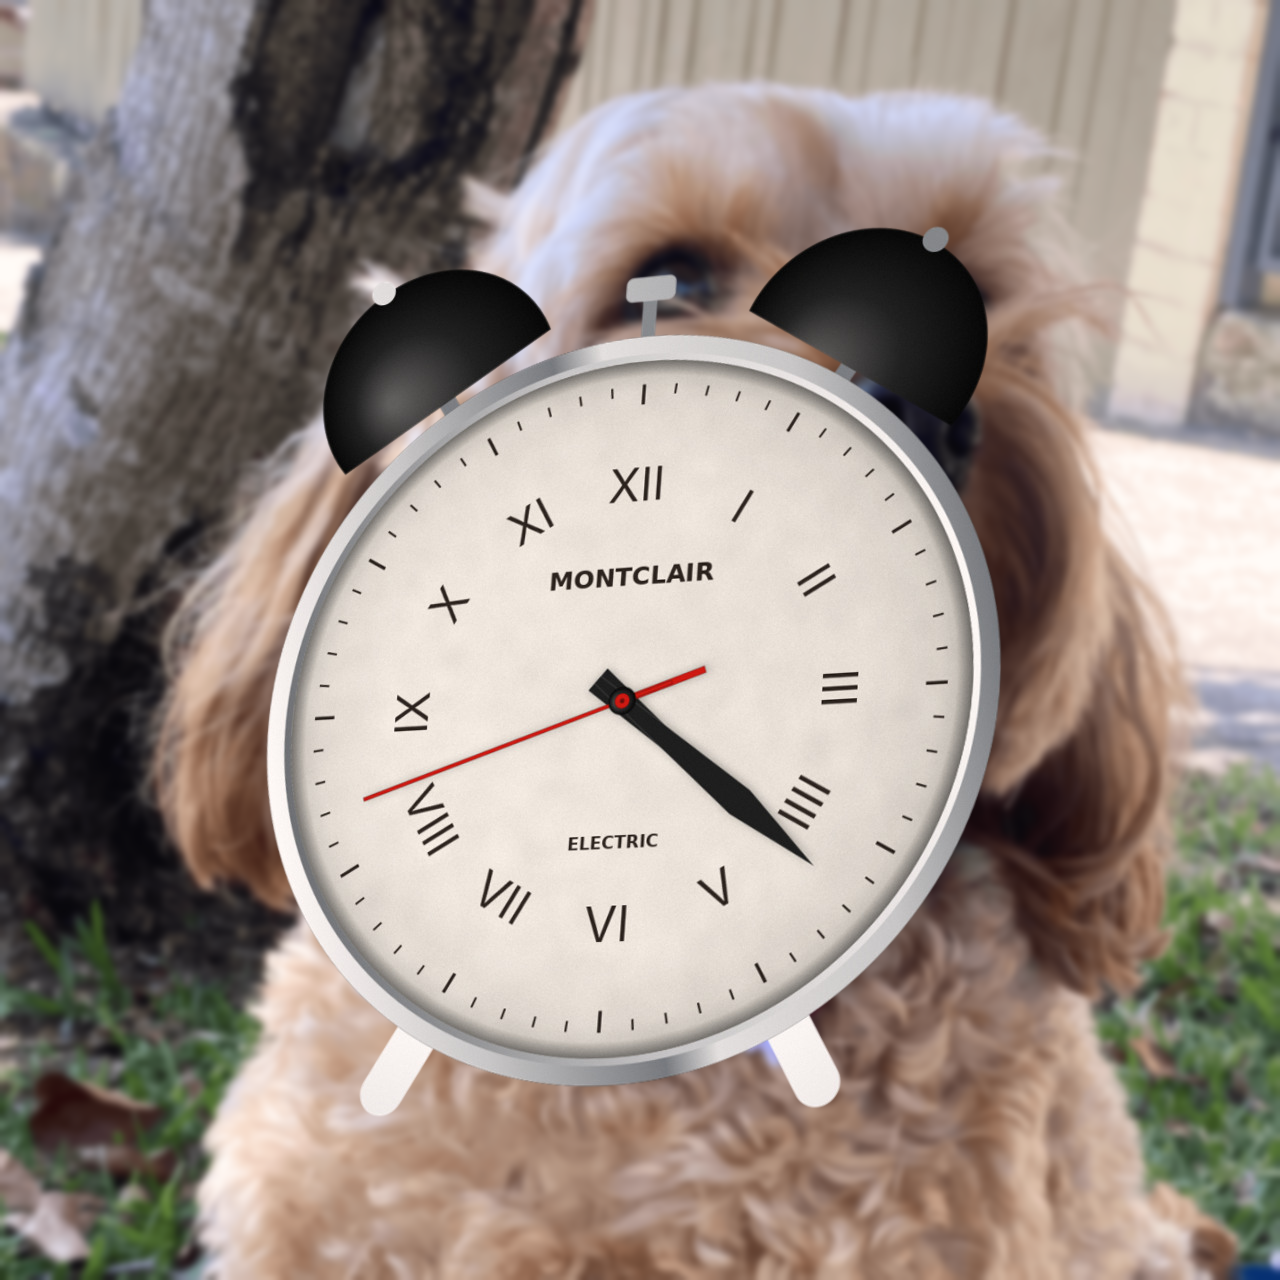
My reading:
**4:21:42**
